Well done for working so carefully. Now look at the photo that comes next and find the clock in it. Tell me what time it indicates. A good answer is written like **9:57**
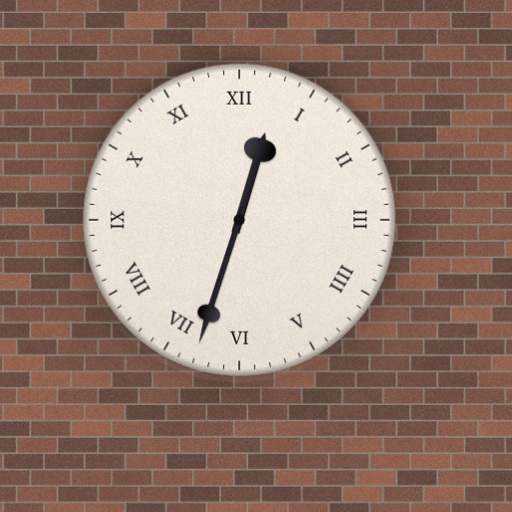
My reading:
**12:33**
